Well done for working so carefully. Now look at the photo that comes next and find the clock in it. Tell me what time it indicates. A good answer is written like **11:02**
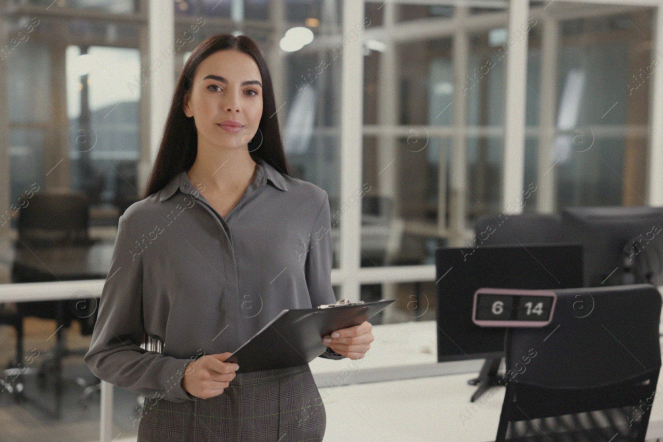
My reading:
**6:14**
